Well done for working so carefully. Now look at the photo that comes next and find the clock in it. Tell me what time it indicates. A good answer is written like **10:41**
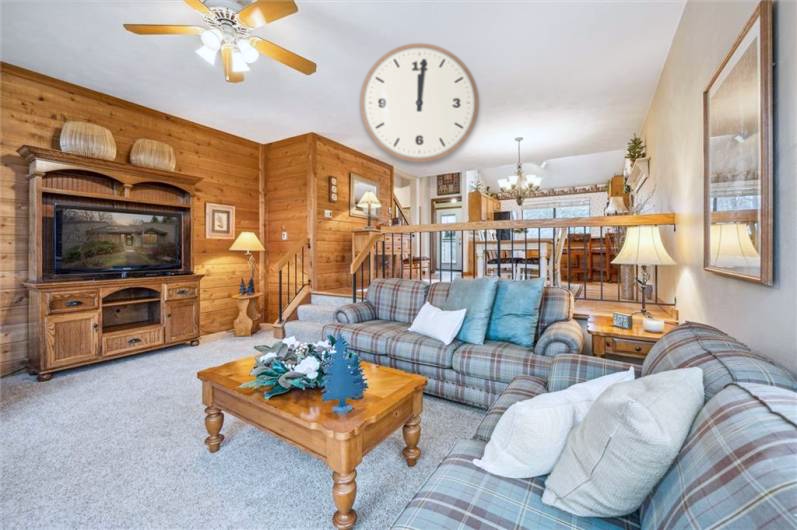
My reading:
**12:01**
